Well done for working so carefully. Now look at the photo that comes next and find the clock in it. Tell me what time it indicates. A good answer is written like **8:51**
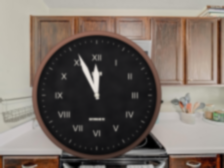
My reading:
**11:56**
